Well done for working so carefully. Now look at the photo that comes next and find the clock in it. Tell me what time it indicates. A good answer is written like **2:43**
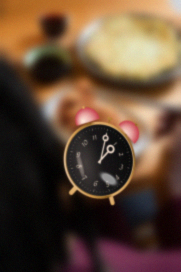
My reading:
**1:00**
